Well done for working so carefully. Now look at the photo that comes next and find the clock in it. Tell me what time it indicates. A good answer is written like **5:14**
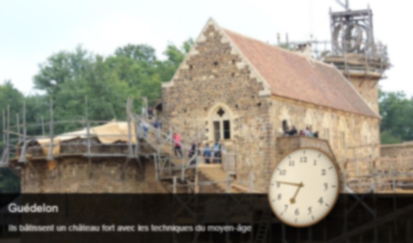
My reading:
**6:46**
